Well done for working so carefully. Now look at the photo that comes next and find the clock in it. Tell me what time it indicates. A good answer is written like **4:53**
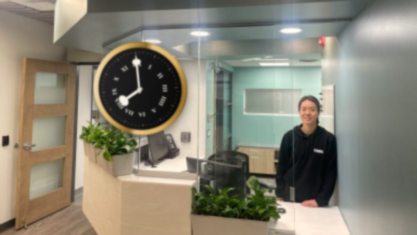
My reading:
**8:00**
